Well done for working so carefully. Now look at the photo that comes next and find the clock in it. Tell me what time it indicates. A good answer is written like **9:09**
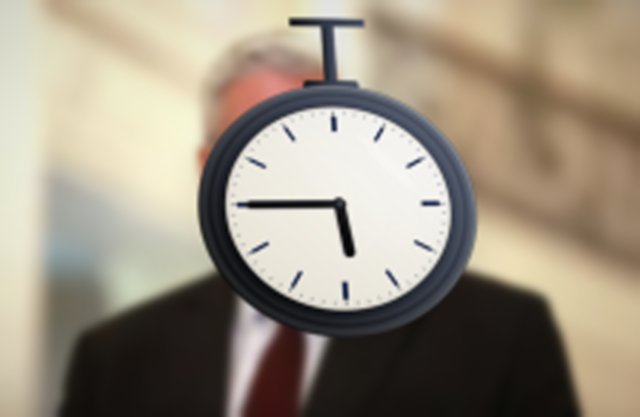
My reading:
**5:45**
